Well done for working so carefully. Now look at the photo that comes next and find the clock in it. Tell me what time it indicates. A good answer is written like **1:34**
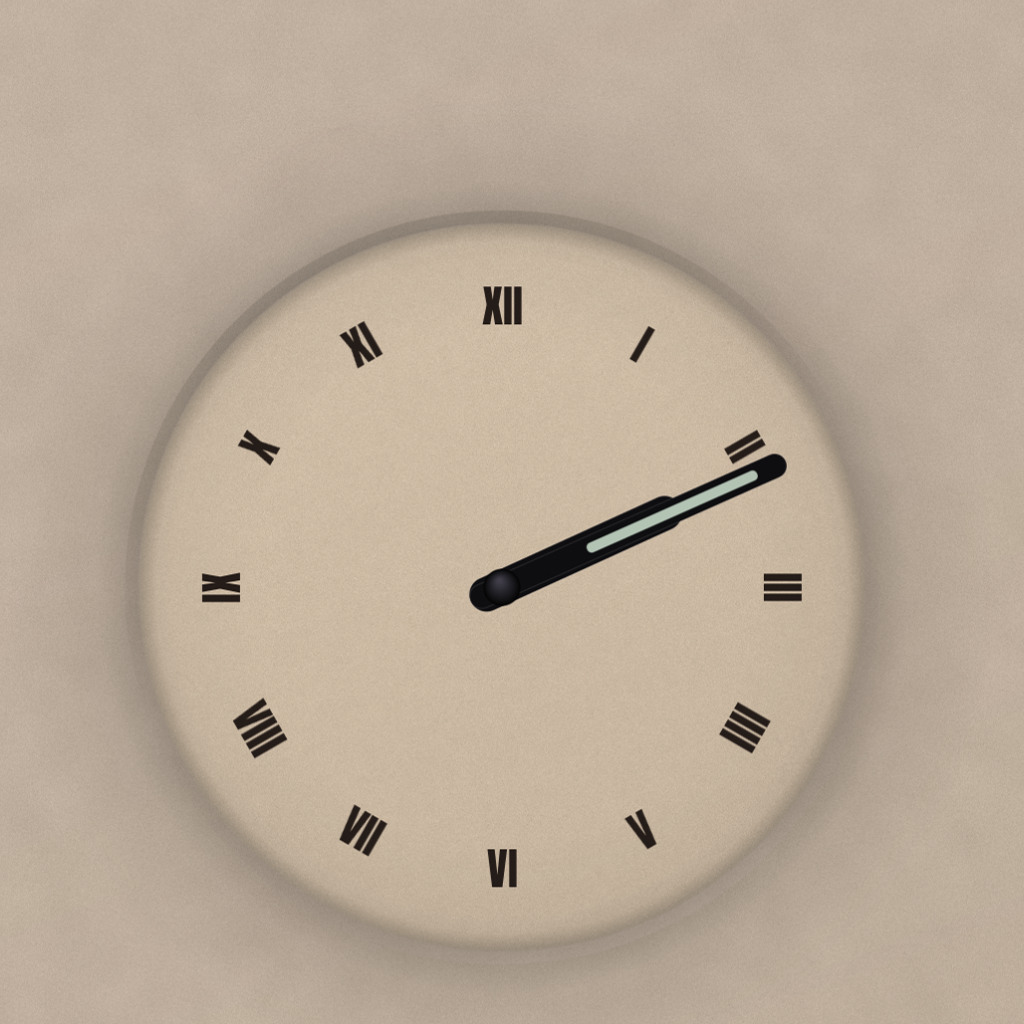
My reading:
**2:11**
